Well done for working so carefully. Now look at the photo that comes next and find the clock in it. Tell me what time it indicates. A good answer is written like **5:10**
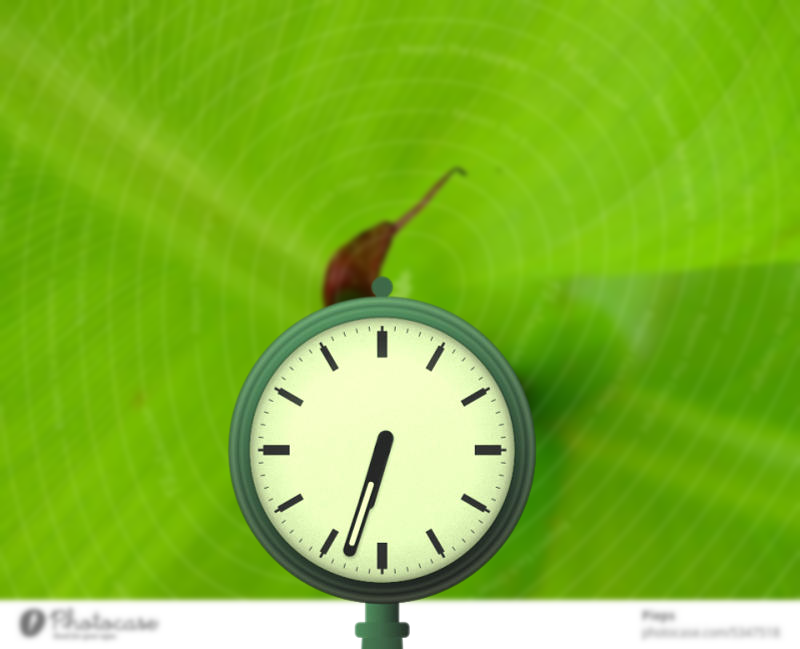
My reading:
**6:33**
